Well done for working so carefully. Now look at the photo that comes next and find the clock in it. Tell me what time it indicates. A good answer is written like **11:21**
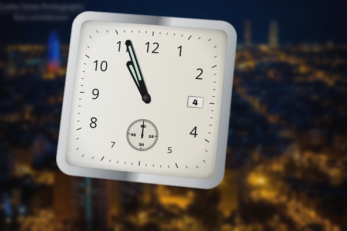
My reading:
**10:56**
